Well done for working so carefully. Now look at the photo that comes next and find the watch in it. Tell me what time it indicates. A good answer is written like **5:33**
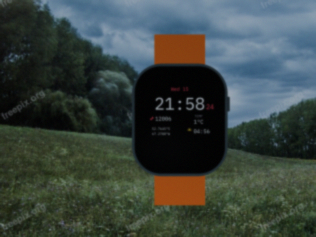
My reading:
**21:58**
